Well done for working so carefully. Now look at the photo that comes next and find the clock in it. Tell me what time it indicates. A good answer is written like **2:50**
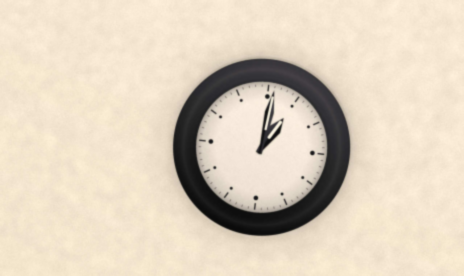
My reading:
**1:01**
